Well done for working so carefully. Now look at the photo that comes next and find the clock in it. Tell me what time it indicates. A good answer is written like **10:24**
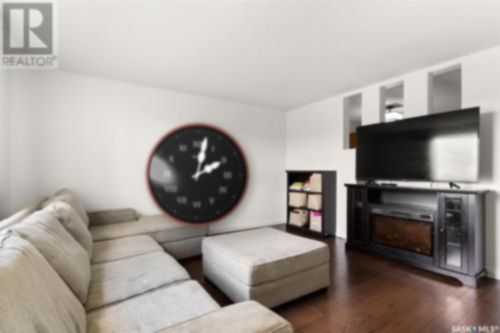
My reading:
**2:02**
